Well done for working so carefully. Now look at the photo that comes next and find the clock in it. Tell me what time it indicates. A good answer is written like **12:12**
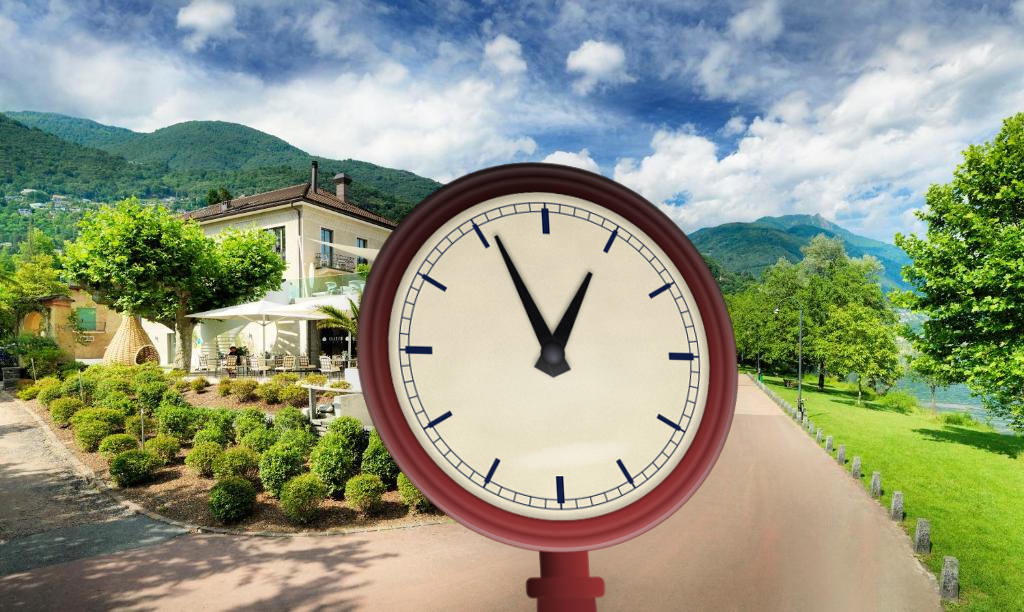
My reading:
**12:56**
